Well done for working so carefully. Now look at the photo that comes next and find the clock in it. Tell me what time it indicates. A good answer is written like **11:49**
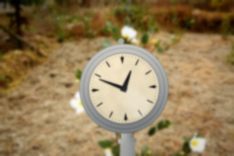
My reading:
**12:49**
